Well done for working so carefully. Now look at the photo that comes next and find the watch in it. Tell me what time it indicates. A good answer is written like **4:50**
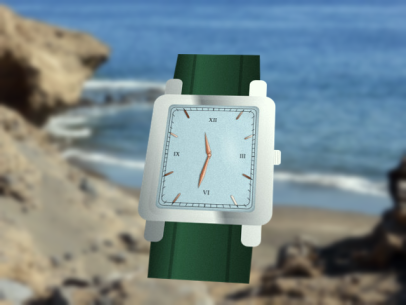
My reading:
**11:32**
